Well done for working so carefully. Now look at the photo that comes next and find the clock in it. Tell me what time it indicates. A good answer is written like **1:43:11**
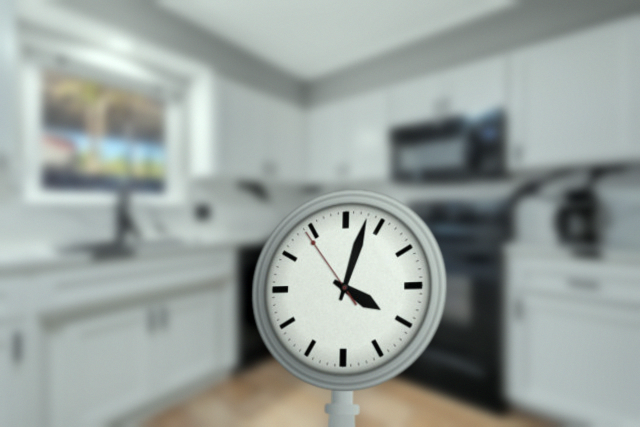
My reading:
**4:02:54**
